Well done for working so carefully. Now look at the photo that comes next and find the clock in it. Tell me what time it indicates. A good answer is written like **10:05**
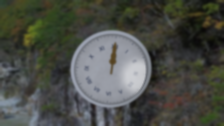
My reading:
**12:00**
